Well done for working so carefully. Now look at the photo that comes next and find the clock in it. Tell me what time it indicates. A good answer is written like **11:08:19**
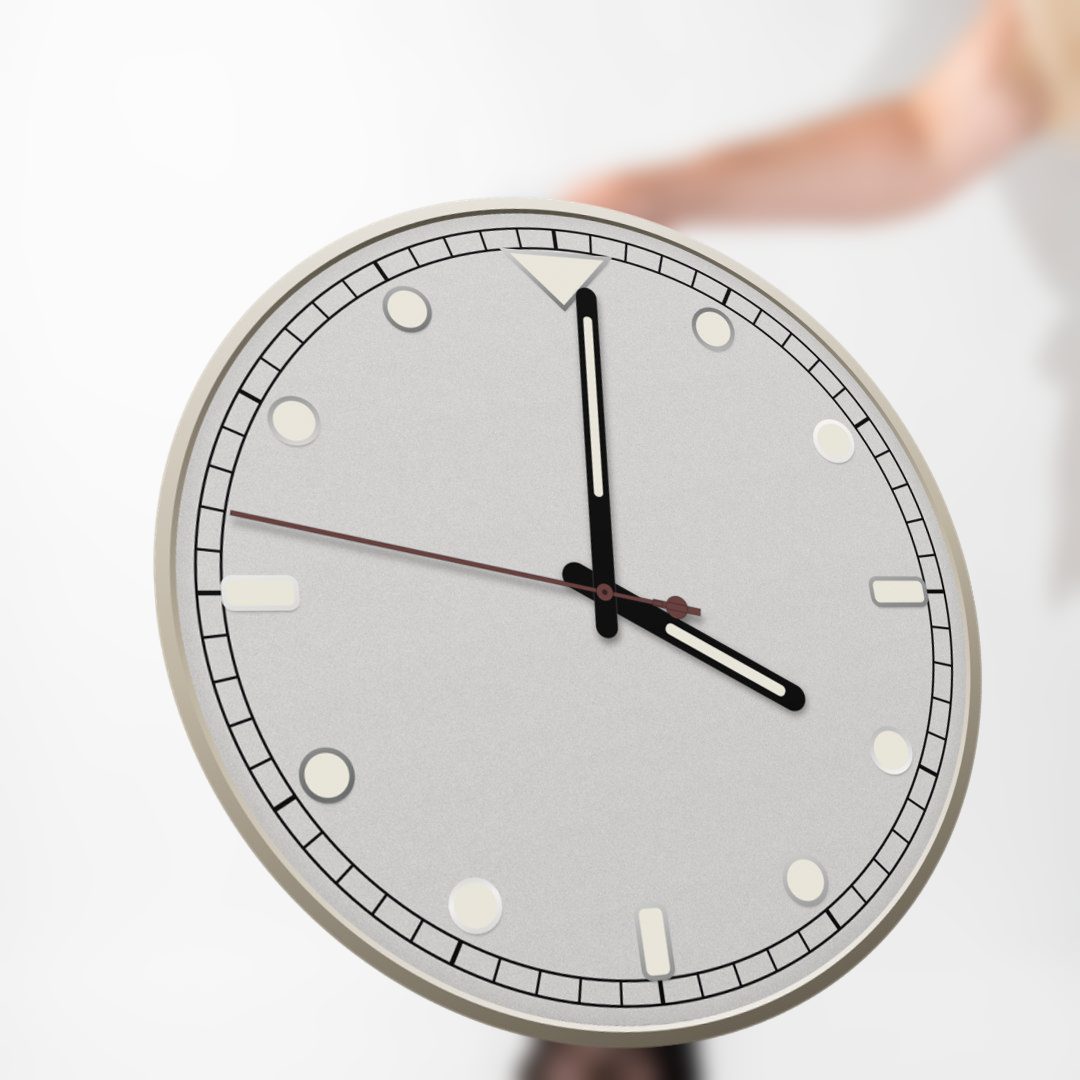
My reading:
**4:00:47**
